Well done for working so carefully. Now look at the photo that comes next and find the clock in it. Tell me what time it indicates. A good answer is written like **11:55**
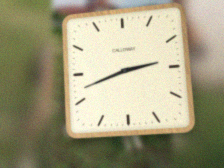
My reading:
**2:42**
